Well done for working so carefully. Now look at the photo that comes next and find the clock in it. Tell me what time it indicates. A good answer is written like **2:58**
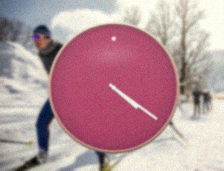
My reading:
**4:21**
